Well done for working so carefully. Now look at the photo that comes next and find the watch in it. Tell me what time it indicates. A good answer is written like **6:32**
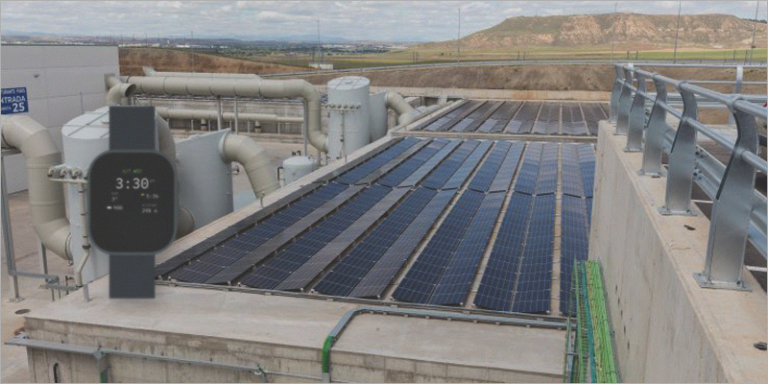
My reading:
**3:30**
